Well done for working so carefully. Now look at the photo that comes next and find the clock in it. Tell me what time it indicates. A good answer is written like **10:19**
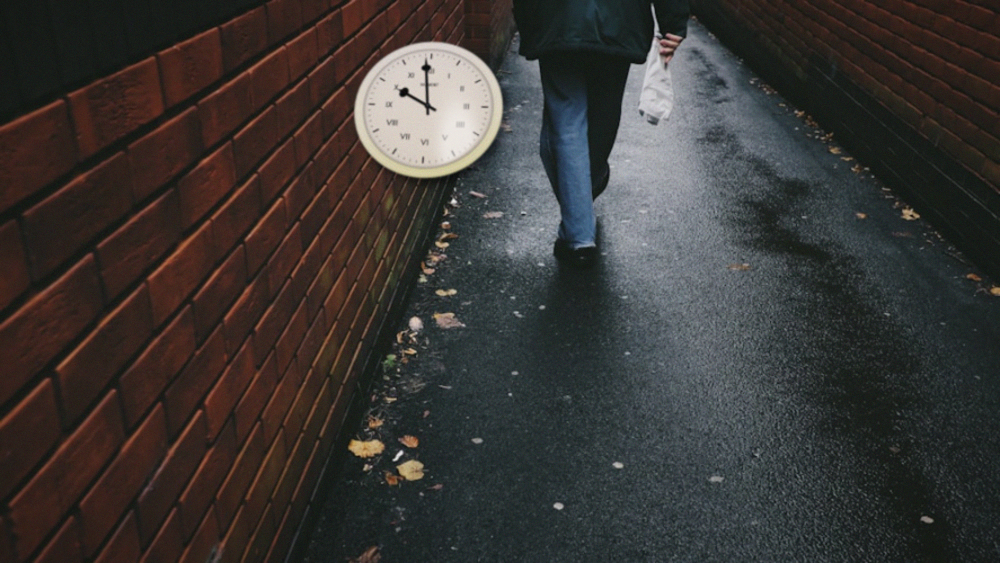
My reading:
**9:59**
